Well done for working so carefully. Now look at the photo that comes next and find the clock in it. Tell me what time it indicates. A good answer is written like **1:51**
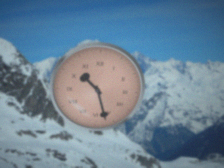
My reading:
**10:27**
